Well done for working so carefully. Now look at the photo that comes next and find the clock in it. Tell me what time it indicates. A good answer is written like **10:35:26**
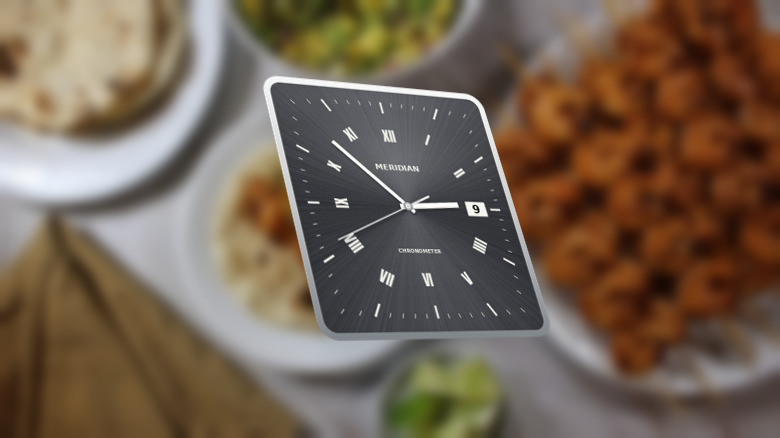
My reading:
**2:52:41**
